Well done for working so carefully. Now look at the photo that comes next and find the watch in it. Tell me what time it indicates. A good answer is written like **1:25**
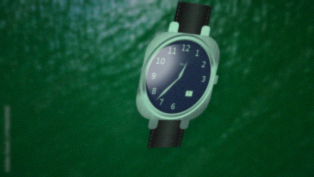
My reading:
**12:37**
